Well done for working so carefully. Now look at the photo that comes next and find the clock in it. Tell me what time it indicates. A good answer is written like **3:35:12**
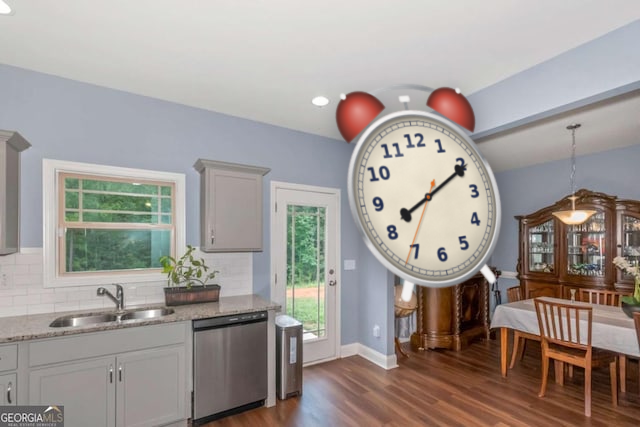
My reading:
**8:10:36**
